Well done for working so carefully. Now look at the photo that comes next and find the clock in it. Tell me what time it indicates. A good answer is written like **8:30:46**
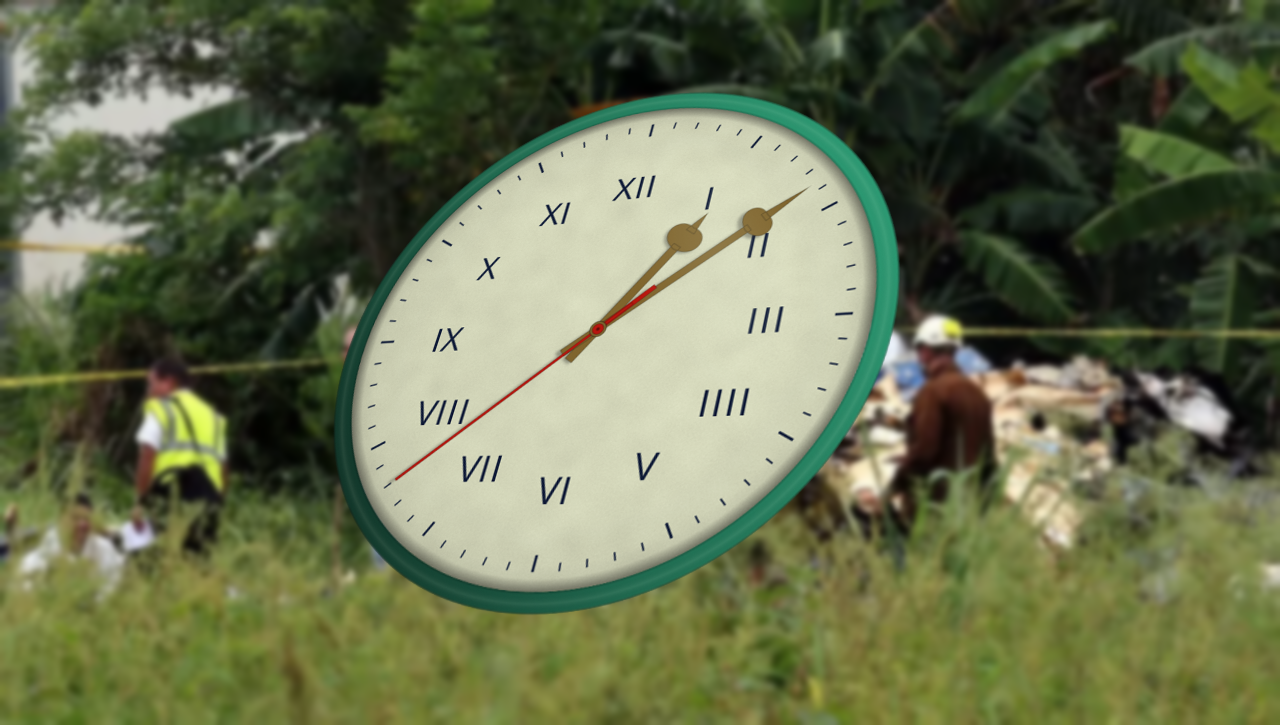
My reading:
**1:08:38**
